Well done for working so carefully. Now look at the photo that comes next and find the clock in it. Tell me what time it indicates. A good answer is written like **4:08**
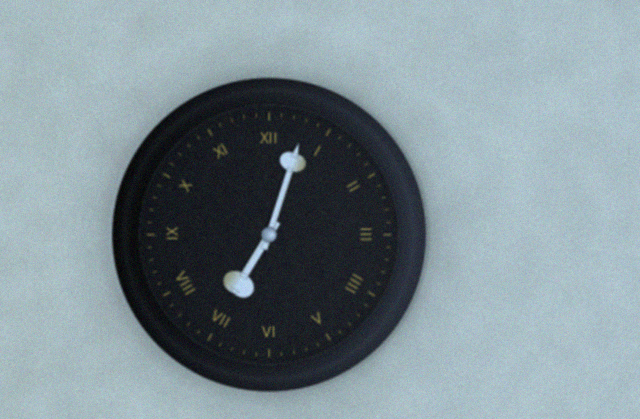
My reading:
**7:03**
